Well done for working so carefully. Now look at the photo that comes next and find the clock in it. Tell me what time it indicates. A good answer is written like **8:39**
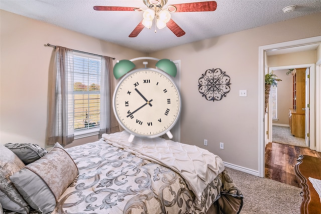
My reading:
**10:40**
